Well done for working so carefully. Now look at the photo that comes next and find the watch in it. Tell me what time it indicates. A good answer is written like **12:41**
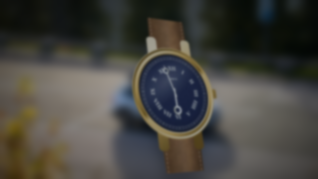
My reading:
**5:57**
